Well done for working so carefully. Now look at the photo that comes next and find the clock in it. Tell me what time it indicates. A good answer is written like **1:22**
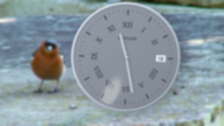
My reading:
**11:28**
